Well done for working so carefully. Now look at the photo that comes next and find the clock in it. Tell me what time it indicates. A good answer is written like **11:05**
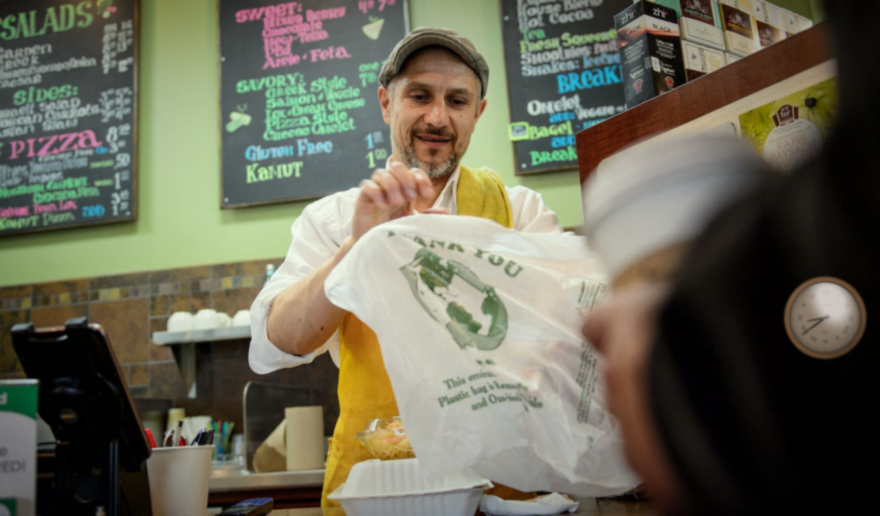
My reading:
**8:39**
